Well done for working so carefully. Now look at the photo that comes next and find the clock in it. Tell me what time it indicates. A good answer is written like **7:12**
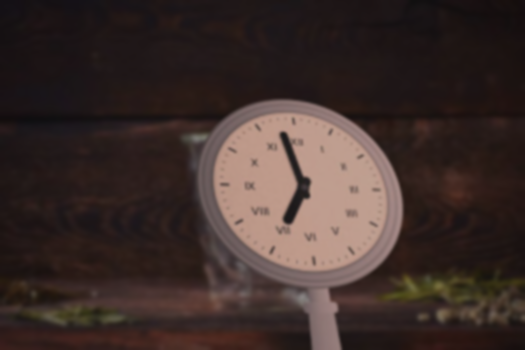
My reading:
**6:58**
